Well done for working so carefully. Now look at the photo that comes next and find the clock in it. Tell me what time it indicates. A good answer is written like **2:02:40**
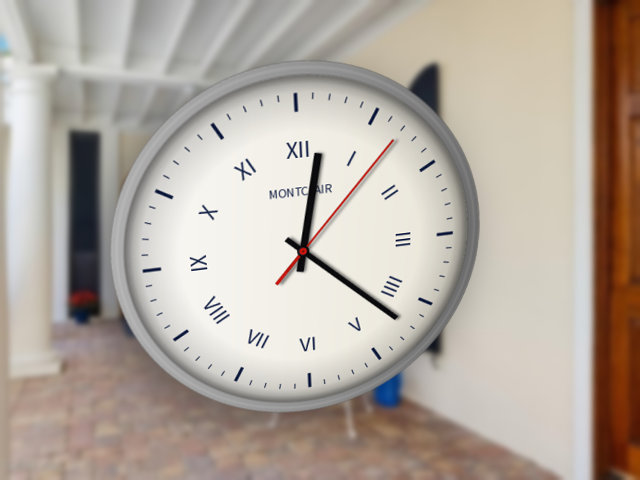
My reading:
**12:22:07**
